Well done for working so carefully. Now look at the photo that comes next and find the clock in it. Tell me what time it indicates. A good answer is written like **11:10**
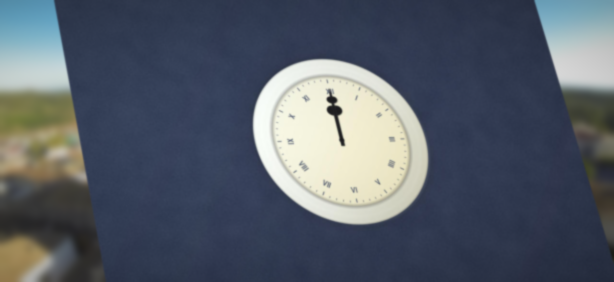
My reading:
**12:00**
